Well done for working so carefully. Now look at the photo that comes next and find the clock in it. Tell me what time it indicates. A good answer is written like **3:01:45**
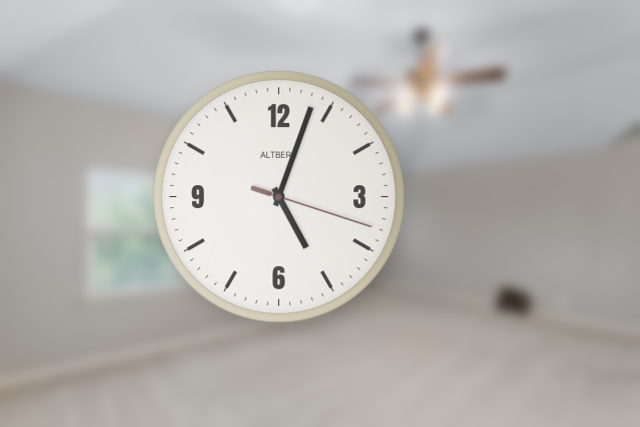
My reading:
**5:03:18**
